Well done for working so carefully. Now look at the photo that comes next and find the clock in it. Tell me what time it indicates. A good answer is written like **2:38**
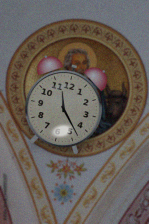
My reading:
**11:23**
